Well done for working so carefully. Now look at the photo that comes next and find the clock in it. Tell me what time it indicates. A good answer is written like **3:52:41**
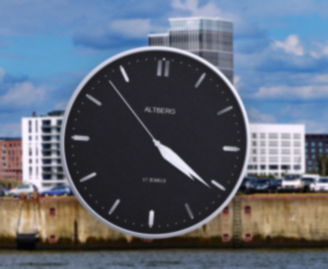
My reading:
**4:20:53**
